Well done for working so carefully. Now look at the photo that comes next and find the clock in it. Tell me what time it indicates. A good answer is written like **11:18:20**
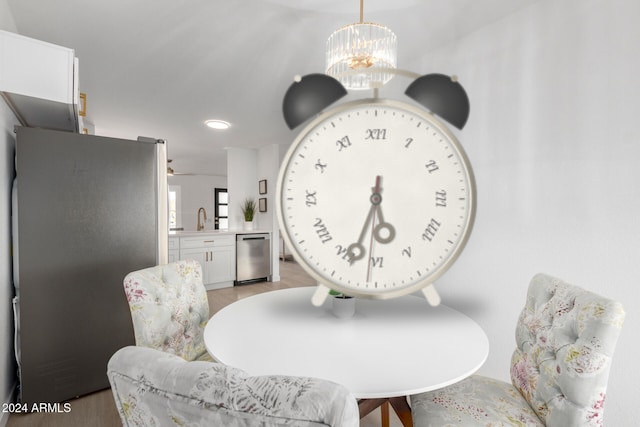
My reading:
**5:33:31**
